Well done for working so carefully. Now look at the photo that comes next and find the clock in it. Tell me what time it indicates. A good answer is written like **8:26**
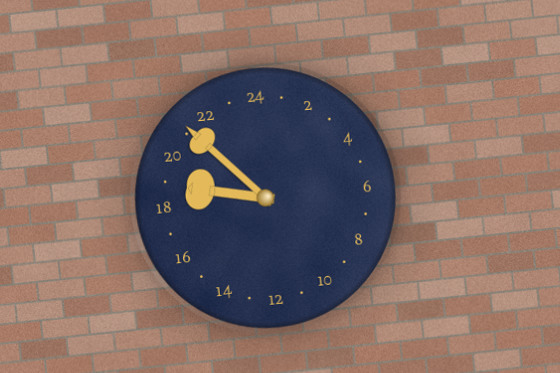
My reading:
**18:53**
